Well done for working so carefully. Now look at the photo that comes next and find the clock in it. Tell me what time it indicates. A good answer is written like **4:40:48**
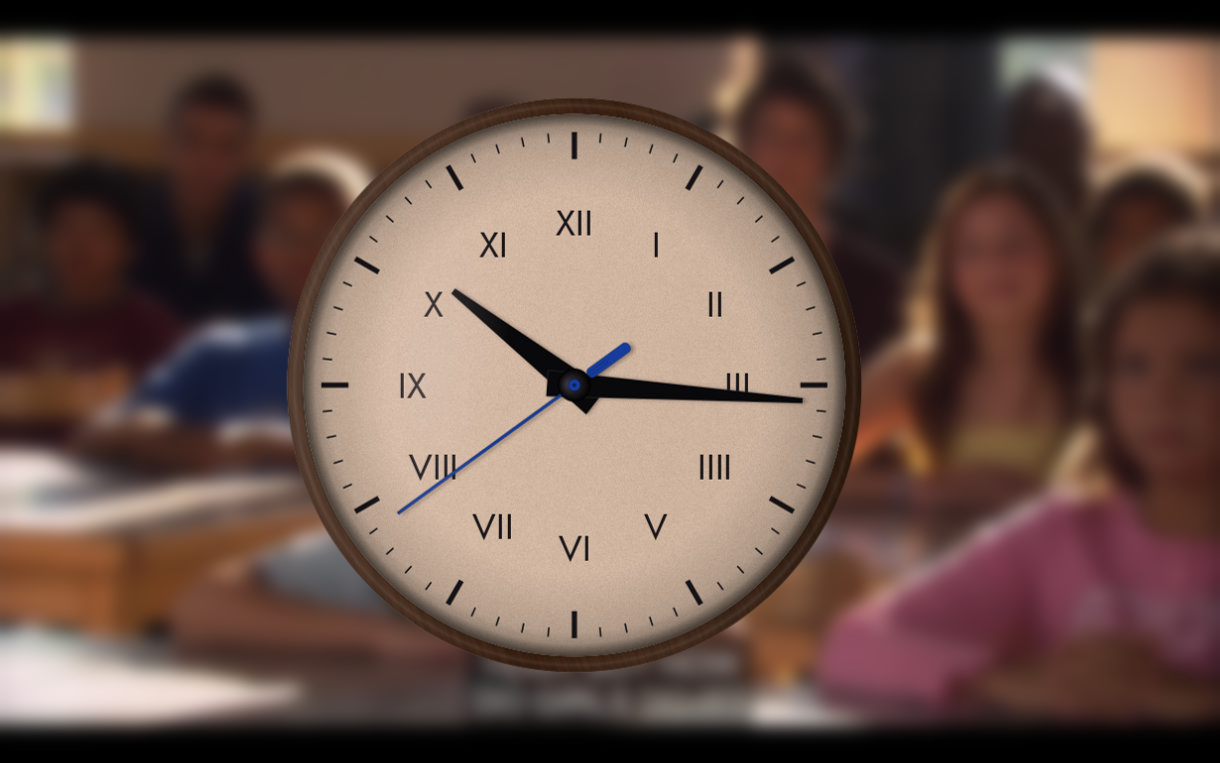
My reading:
**10:15:39**
